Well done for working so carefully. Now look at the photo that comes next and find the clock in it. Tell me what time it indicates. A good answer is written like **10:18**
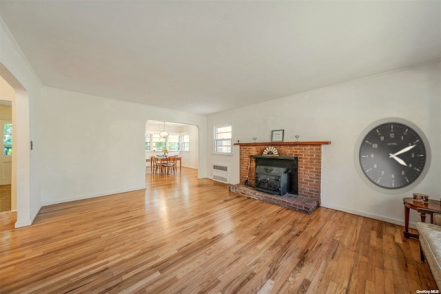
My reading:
**4:11**
